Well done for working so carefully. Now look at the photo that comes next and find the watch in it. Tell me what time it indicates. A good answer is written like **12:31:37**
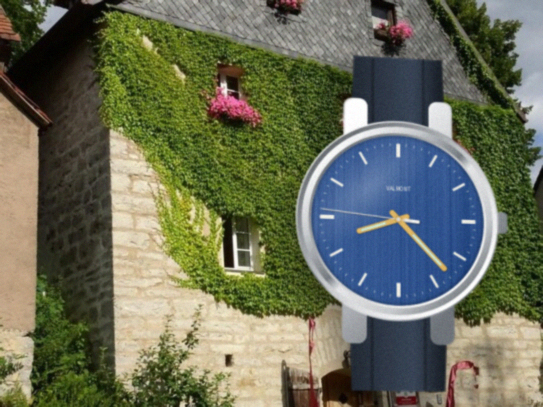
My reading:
**8:22:46**
